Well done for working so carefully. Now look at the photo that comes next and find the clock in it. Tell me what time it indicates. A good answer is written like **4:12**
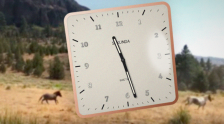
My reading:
**11:28**
